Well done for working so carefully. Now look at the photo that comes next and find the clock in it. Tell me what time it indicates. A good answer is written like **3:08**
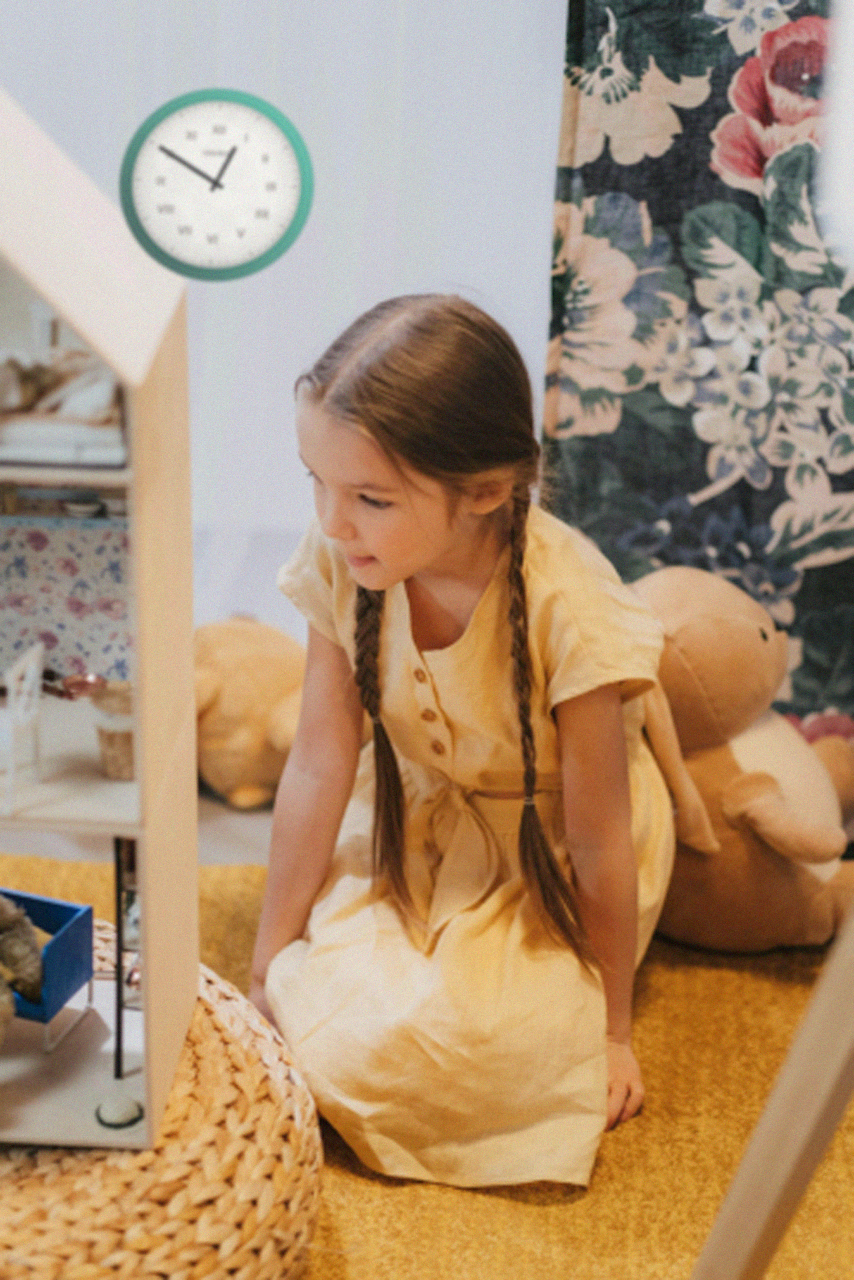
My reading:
**12:50**
